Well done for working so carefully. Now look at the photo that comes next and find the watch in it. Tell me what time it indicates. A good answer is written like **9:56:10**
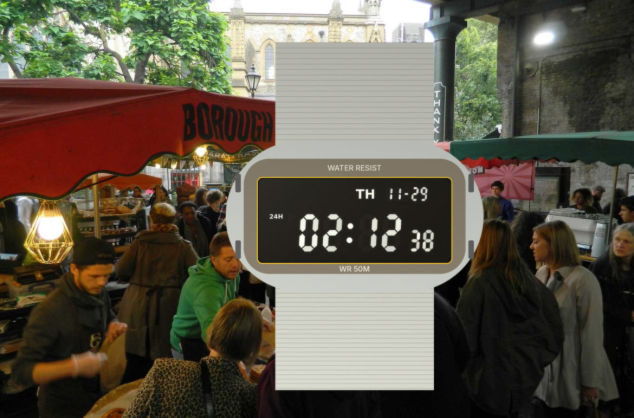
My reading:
**2:12:38**
